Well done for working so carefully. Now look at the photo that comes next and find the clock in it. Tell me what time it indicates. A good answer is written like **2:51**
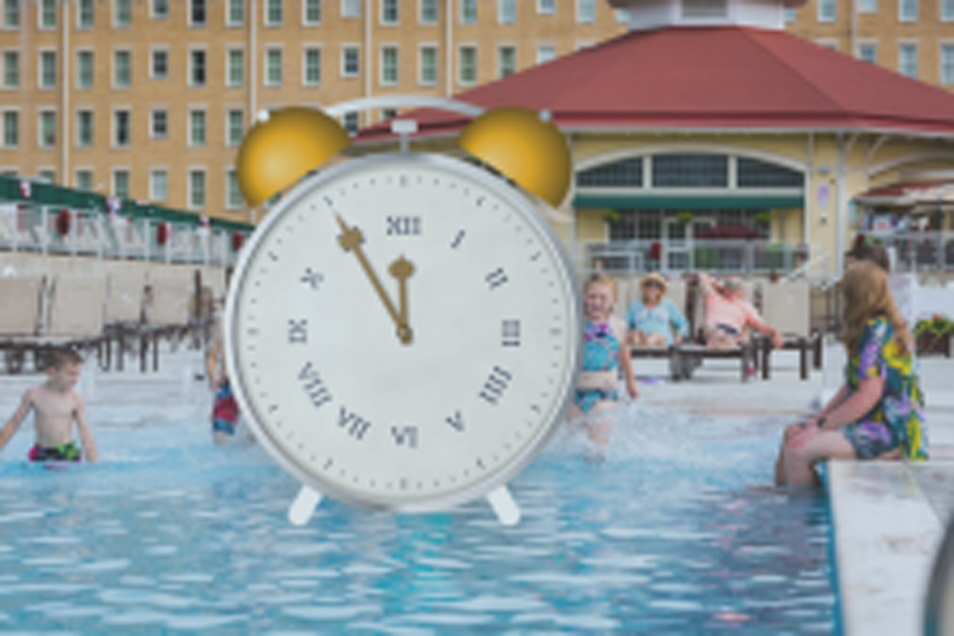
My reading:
**11:55**
